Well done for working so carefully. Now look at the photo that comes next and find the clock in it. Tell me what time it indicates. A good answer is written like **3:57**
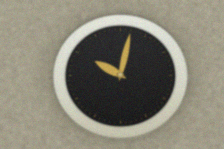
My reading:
**10:02**
